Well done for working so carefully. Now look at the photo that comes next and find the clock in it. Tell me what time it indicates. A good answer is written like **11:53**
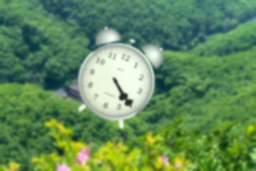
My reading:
**4:21**
